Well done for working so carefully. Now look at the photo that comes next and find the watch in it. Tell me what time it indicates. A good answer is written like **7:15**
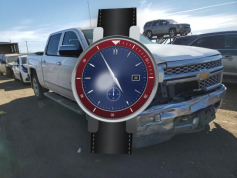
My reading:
**4:55**
